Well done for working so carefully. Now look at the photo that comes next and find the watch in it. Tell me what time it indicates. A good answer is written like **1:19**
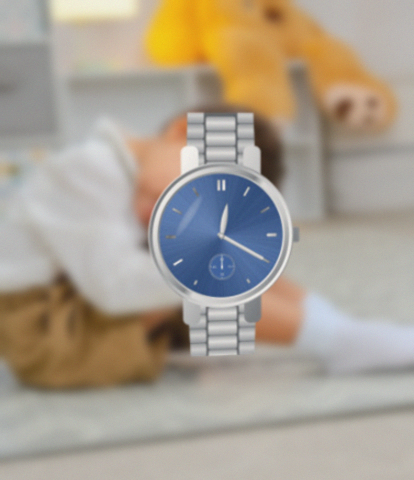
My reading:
**12:20**
